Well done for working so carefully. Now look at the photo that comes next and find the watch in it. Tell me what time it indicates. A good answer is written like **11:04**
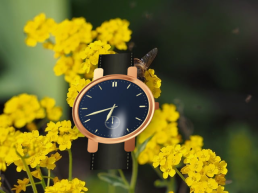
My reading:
**6:42**
